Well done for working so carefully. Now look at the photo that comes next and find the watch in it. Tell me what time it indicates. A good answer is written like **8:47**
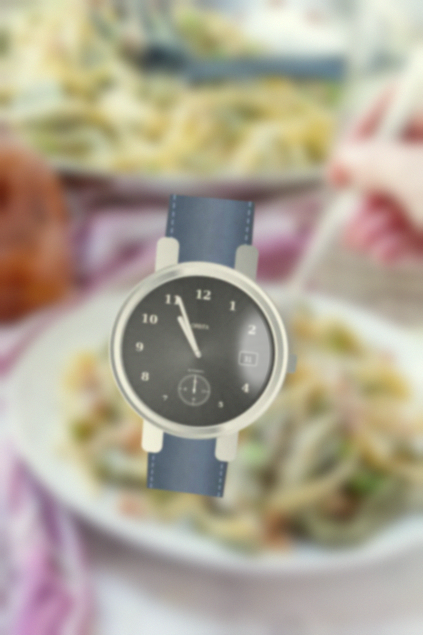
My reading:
**10:56**
